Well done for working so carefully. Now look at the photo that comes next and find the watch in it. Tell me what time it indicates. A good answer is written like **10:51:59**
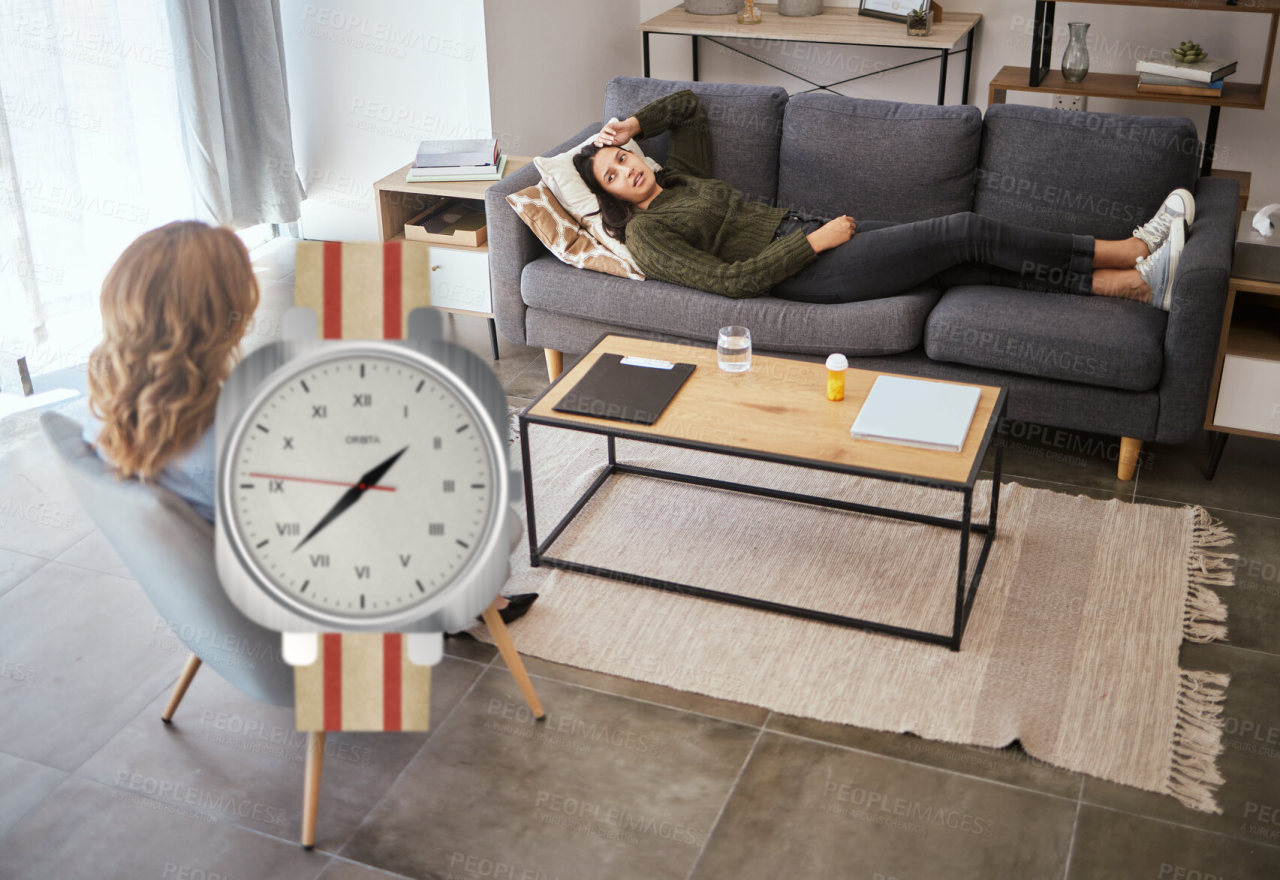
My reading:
**1:37:46**
